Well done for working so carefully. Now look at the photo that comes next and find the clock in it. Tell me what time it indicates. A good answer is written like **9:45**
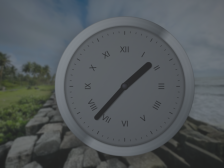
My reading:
**1:37**
